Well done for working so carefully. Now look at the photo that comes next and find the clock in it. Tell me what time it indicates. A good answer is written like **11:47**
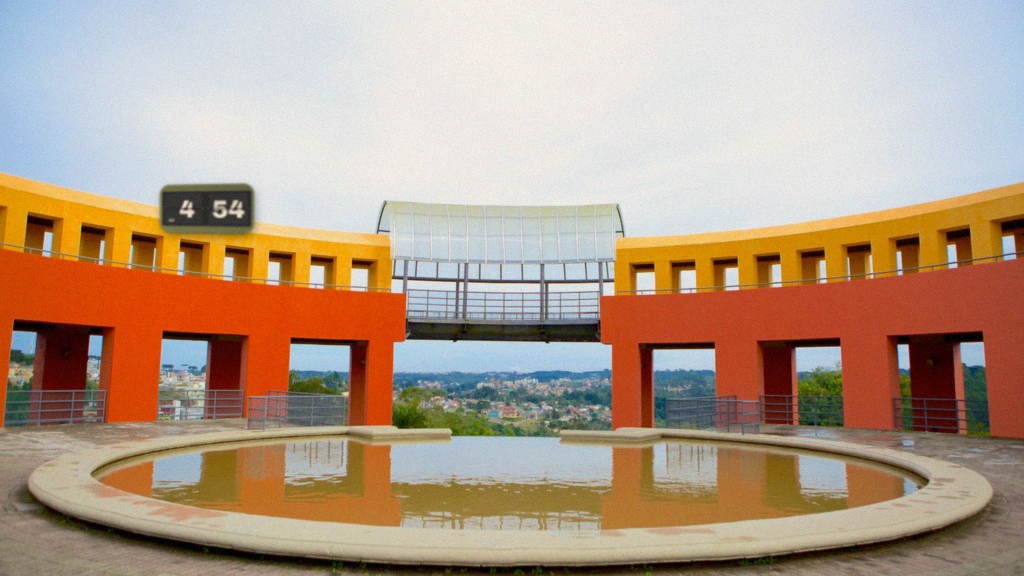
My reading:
**4:54**
